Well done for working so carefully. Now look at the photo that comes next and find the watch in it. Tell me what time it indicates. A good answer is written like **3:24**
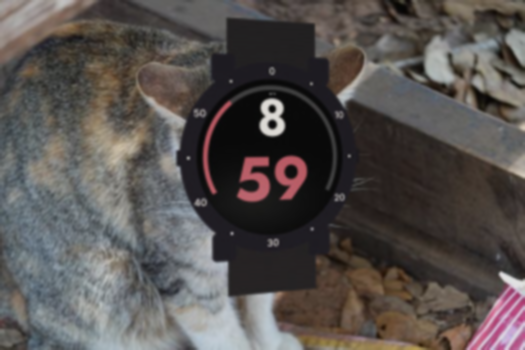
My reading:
**8:59**
